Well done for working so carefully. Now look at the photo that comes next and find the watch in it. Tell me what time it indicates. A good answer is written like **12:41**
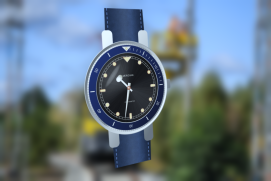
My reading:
**10:32**
